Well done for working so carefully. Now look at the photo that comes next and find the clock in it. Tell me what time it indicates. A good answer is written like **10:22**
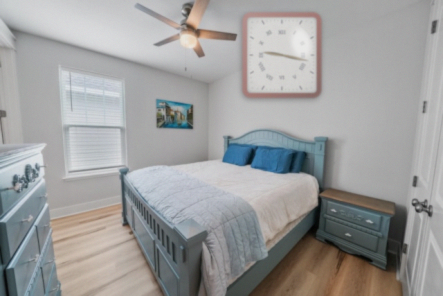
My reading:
**9:17**
